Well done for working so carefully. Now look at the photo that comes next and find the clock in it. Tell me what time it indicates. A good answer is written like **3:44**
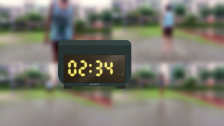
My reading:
**2:34**
